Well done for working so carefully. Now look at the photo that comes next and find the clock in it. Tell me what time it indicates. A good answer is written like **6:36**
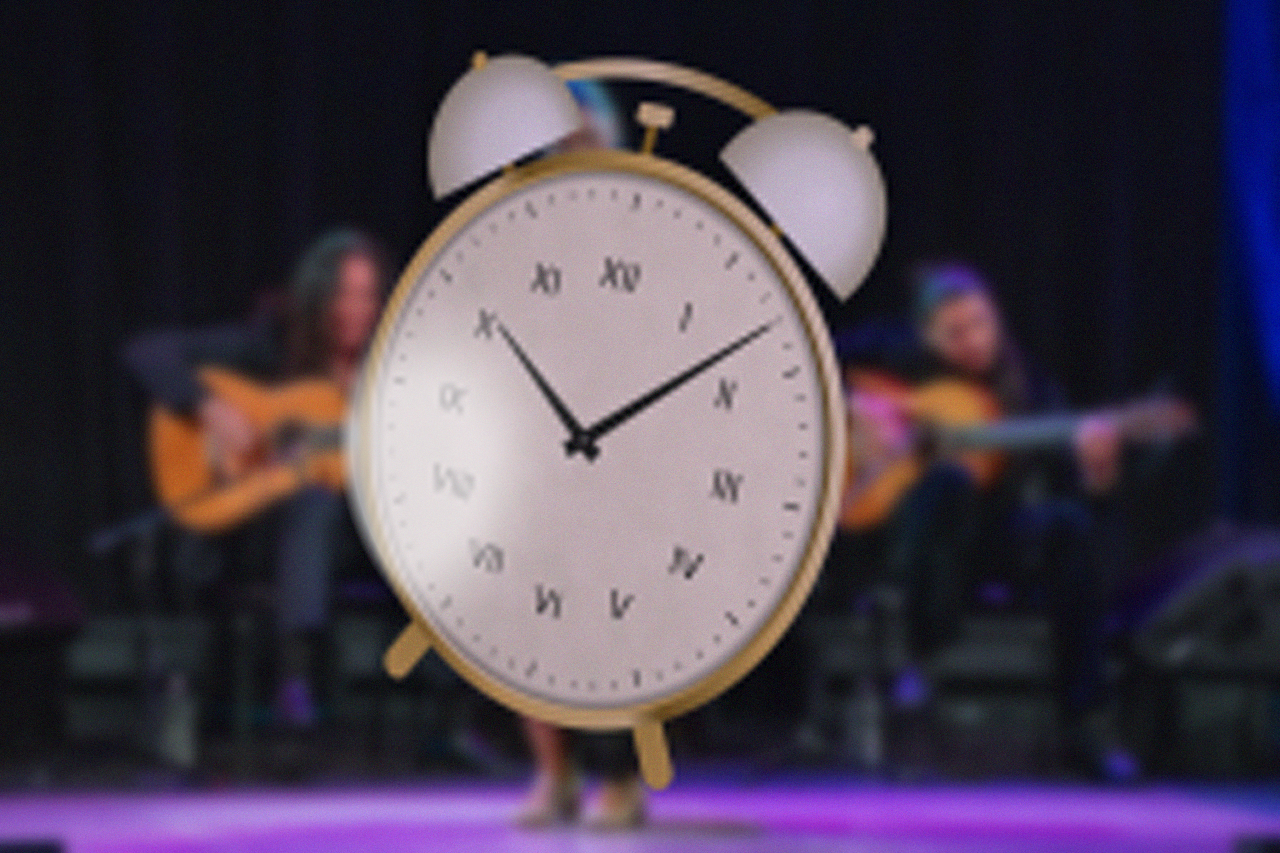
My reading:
**10:08**
